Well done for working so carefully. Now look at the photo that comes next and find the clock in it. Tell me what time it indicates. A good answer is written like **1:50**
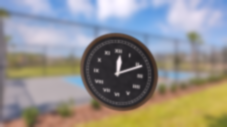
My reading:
**12:11**
